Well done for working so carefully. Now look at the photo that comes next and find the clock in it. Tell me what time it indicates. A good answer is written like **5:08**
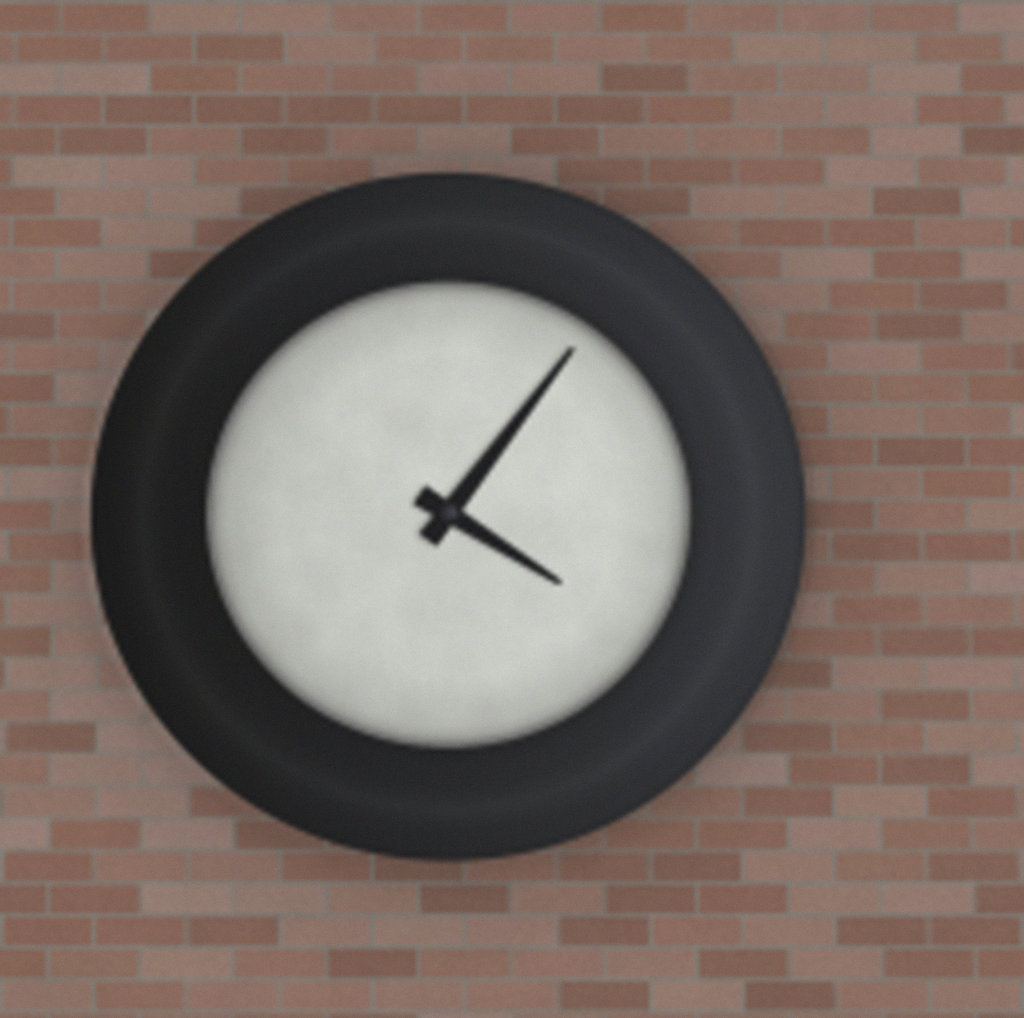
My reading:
**4:06**
